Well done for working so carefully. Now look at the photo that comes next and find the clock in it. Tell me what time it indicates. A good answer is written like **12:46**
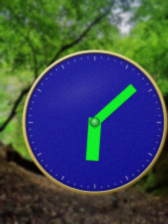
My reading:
**6:08**
